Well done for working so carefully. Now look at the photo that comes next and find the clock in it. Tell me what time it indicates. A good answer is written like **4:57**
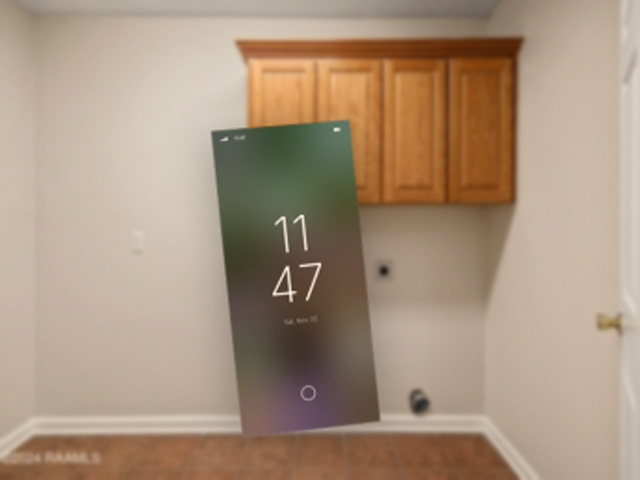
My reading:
**11:47**
